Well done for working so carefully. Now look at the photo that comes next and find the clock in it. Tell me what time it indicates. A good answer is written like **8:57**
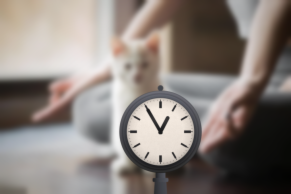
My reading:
**12:55**
